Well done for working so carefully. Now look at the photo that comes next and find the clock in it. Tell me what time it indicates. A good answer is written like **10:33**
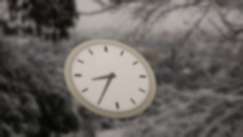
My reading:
**8:35**
